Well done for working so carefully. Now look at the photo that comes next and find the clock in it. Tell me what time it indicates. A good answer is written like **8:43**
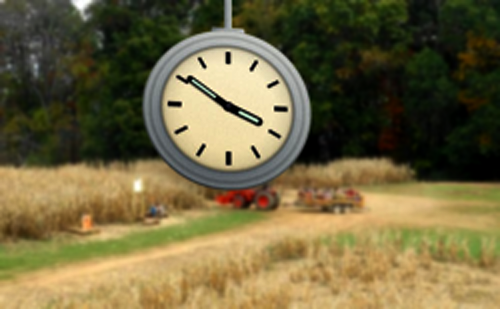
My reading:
**3:51**
